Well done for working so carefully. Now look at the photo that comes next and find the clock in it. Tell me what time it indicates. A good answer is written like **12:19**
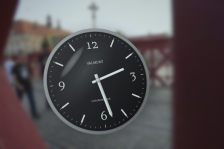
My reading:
**2:28**
